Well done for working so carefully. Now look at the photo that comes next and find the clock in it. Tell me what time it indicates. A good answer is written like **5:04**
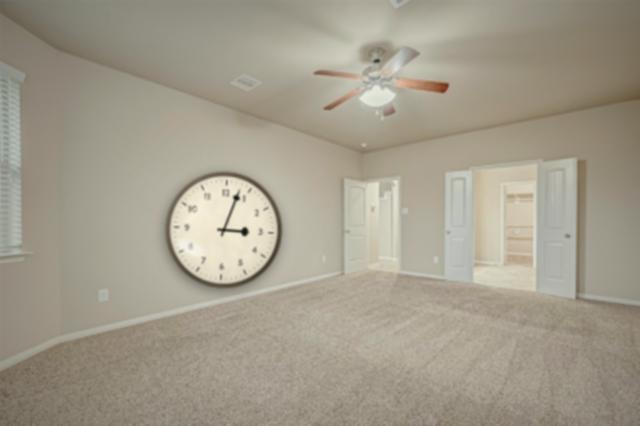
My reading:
**3:03**
